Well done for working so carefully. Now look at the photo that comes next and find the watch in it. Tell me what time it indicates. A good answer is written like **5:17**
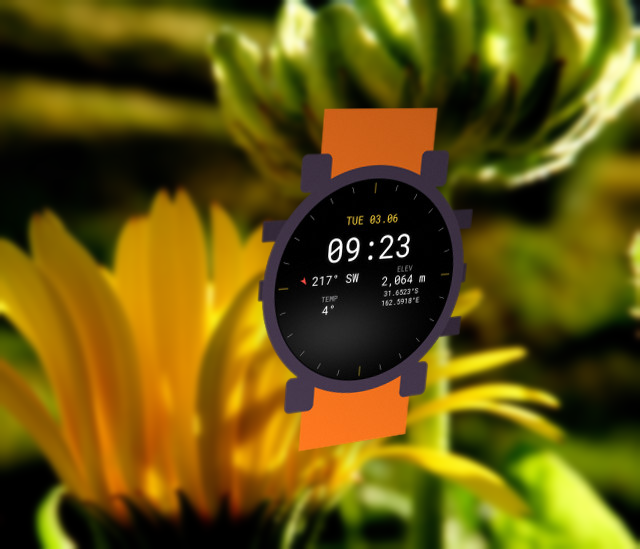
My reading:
**9:23**
